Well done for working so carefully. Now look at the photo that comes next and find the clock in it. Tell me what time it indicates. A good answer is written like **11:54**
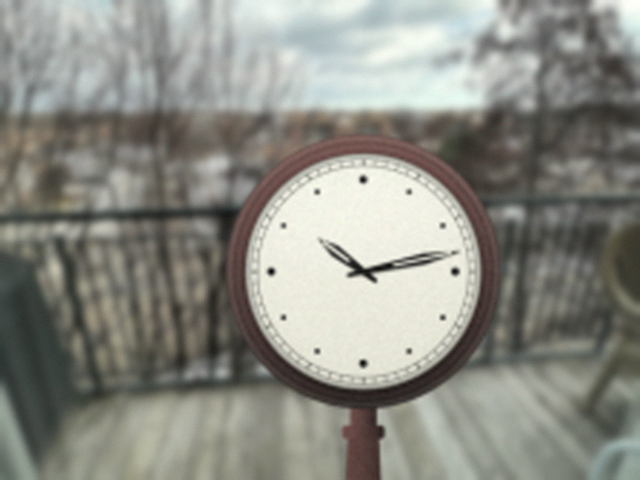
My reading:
**10:13**
